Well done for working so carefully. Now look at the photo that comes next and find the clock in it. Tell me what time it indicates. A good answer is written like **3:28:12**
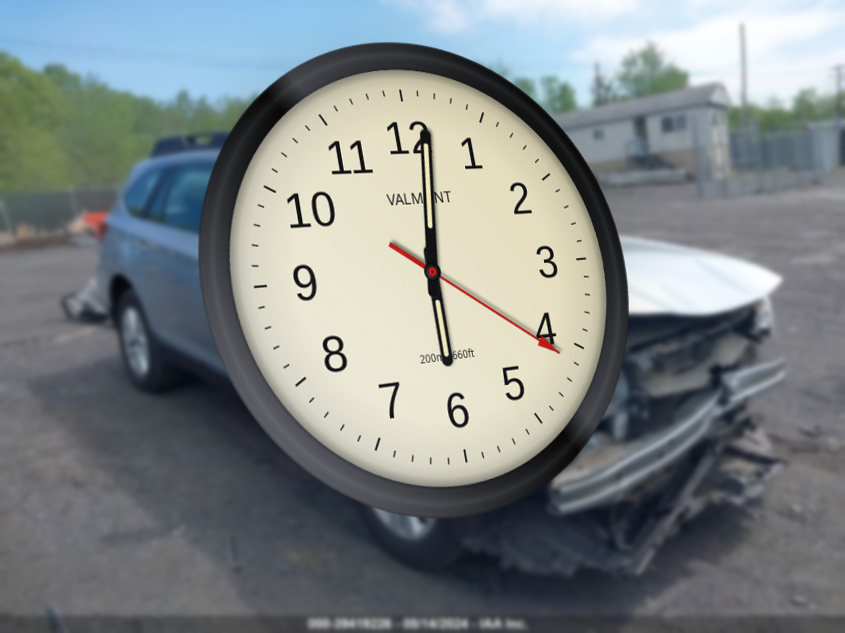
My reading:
**6:01:21**
